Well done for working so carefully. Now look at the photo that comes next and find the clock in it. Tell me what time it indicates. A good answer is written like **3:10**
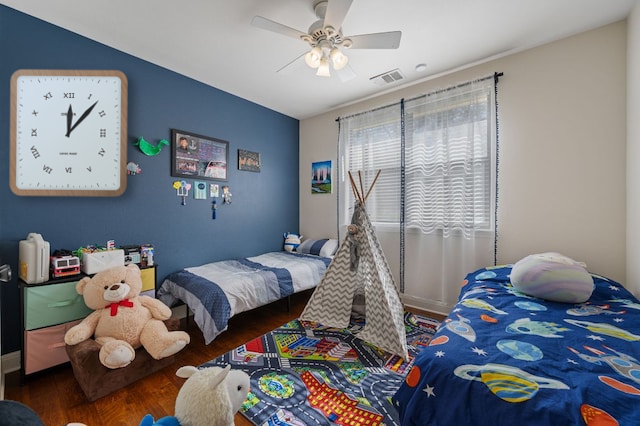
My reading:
**12:07**
